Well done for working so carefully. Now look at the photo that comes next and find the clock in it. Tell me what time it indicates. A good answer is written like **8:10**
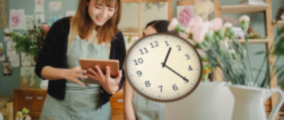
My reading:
**1:25**
